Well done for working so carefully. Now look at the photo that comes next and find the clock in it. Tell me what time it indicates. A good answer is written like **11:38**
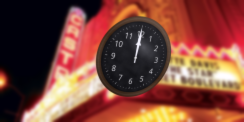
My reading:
**12:00**
